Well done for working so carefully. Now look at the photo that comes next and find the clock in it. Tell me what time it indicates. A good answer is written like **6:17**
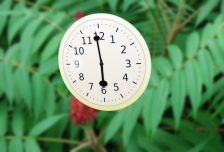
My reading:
**5:59**
